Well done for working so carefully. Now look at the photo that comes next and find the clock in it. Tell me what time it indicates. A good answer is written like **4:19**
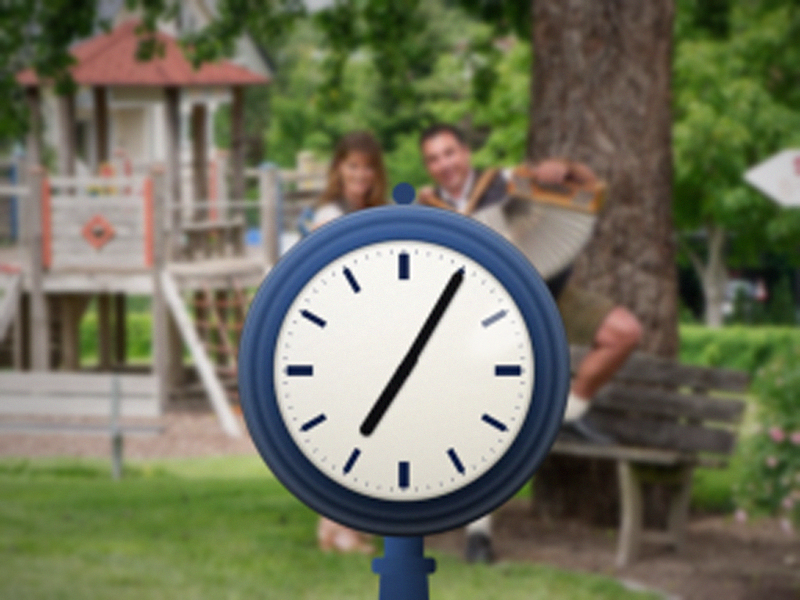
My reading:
**7:05**
